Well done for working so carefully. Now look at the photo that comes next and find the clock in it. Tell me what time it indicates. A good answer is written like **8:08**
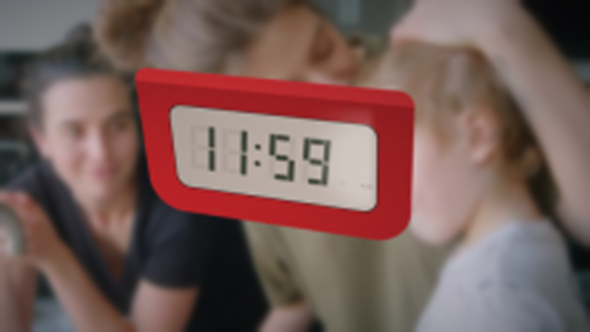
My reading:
**11:59**
